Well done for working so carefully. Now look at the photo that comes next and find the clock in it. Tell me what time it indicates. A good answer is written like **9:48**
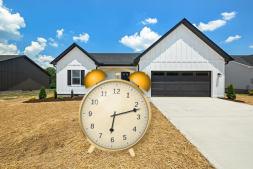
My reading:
**6:12**
